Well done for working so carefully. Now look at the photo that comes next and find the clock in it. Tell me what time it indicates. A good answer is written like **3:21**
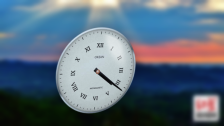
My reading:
**4:21**
